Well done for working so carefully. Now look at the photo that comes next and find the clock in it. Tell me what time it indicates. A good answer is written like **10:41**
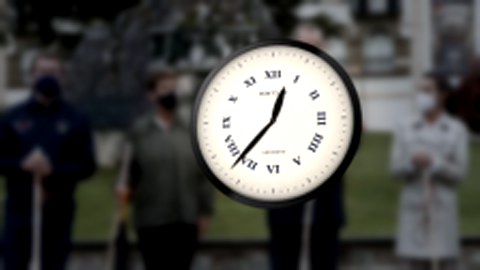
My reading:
**12:37**
